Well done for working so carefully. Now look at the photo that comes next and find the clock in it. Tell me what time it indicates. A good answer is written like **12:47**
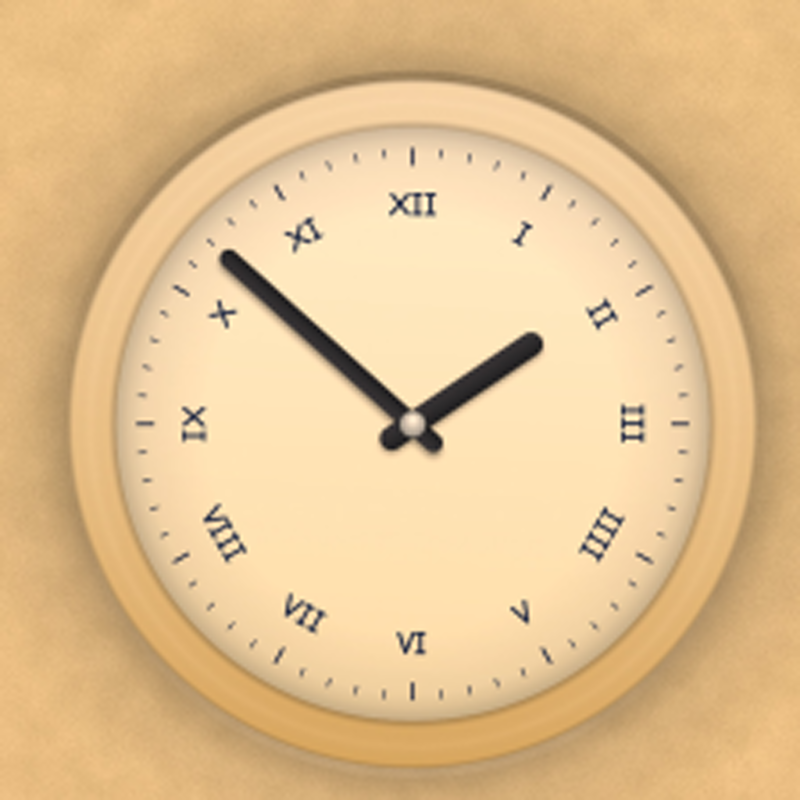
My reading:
**1:52**
